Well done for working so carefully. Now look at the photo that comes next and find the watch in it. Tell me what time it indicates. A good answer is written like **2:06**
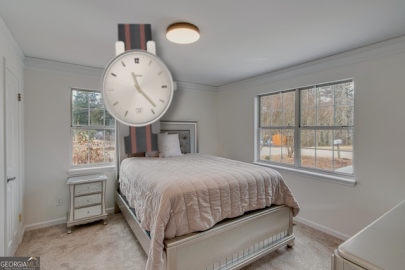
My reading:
**11:23**
